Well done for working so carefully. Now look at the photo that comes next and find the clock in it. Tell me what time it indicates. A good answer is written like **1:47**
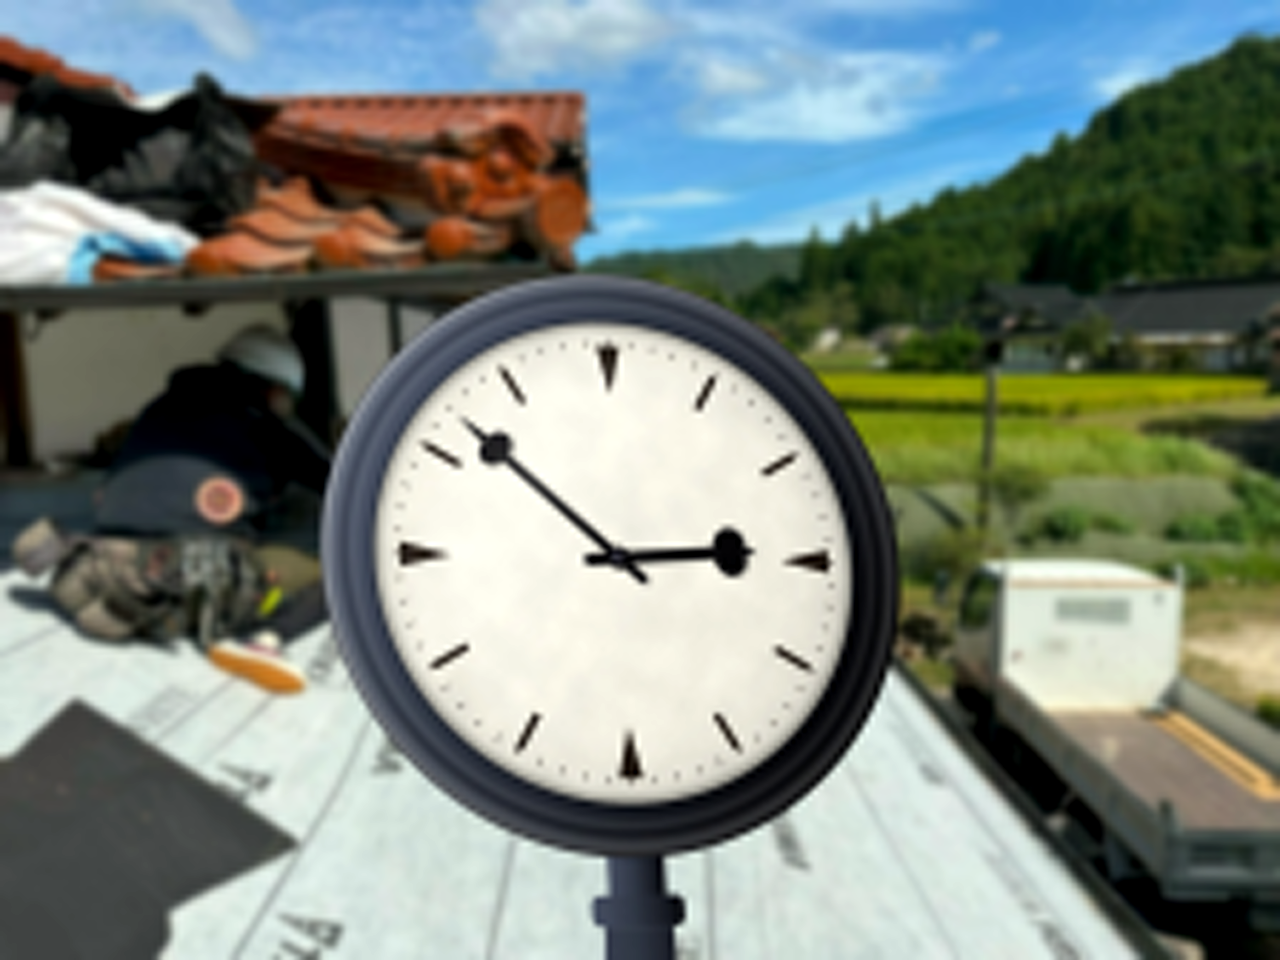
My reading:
**2:52**
